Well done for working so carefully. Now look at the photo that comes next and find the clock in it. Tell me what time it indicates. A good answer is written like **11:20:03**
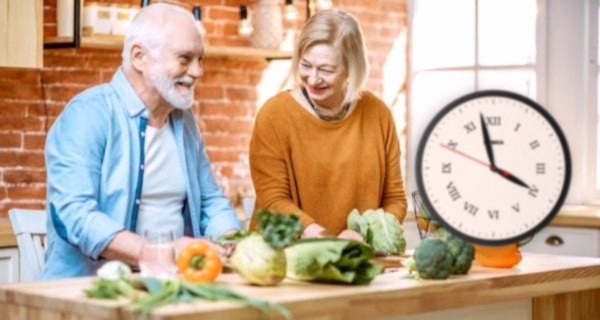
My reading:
**3:57:49**
